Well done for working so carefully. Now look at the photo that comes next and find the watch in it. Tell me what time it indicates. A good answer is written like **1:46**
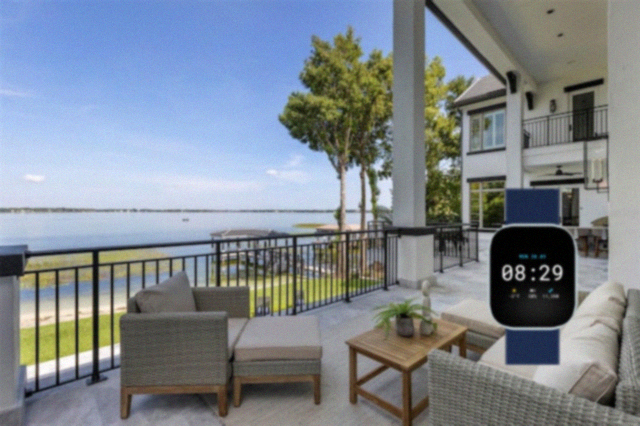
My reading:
**8:29**
